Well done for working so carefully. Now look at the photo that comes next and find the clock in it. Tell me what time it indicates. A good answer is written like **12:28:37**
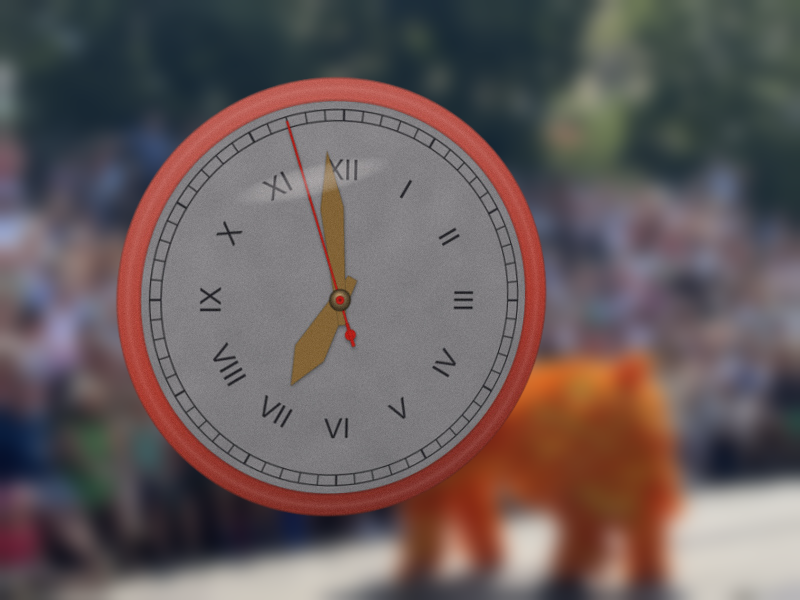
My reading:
**6:58:57**
